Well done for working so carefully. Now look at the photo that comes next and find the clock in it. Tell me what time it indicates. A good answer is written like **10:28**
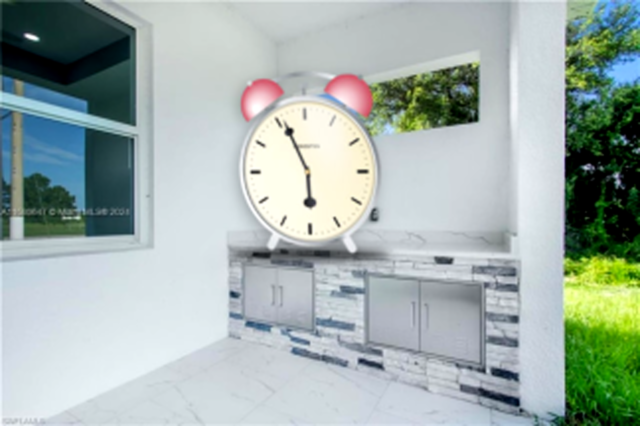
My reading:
**5:56**
